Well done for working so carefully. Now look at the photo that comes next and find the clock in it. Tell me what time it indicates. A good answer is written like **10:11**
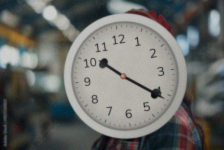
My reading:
**10:21**
